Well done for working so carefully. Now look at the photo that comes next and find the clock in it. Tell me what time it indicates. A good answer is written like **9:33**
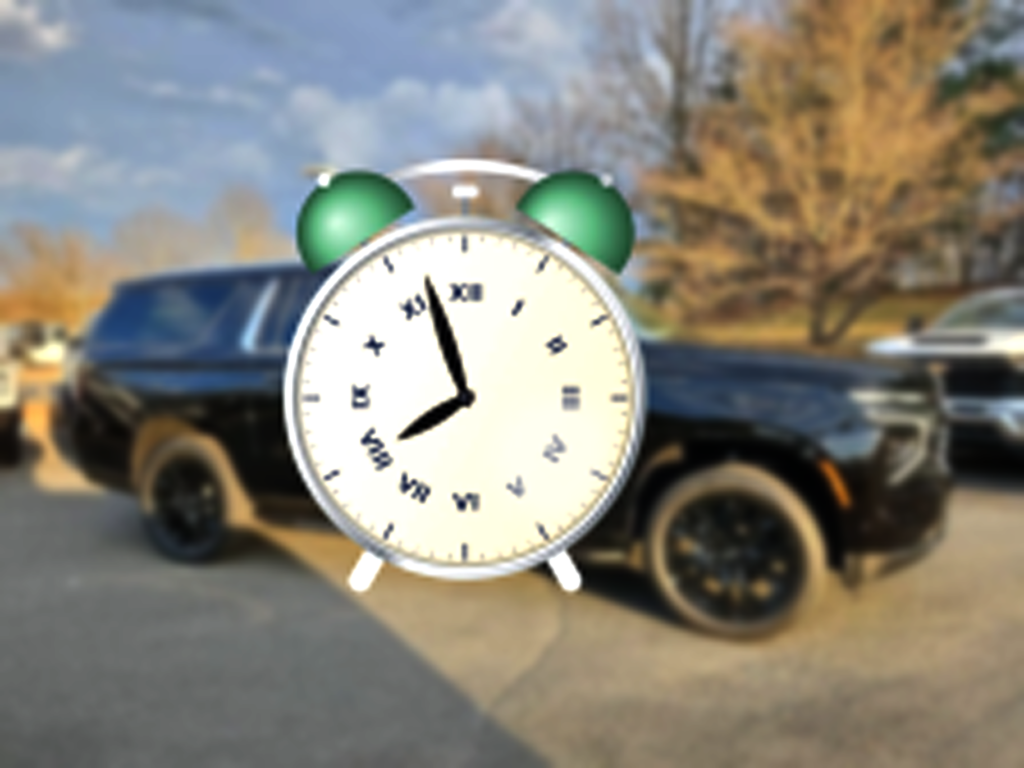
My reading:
**7:57**
